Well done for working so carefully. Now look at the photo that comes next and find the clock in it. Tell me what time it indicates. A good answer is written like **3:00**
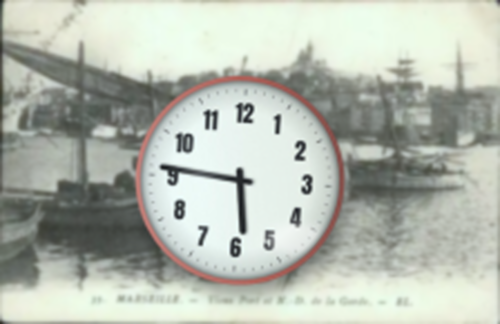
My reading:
**5:46**
